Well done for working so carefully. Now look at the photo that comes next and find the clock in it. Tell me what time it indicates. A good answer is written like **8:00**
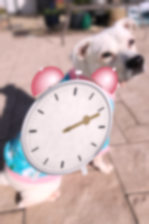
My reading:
**2:11**
